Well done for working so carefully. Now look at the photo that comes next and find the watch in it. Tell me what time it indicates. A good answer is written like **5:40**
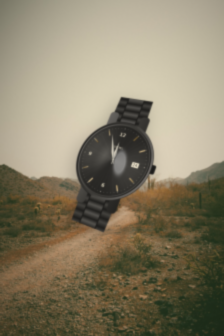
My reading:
**11:56**
